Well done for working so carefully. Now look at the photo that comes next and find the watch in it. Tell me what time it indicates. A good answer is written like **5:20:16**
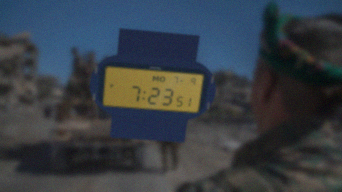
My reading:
**7:23:51**
